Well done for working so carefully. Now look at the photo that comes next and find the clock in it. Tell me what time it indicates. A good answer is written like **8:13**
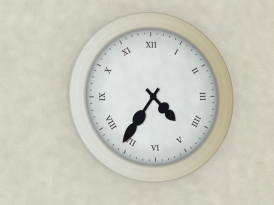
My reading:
**4:36**
